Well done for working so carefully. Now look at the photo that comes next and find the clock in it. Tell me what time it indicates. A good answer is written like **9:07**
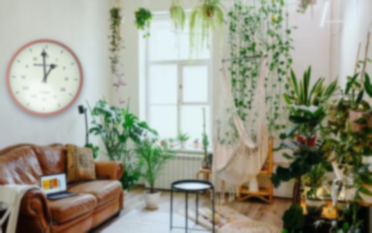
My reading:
**12:59**
